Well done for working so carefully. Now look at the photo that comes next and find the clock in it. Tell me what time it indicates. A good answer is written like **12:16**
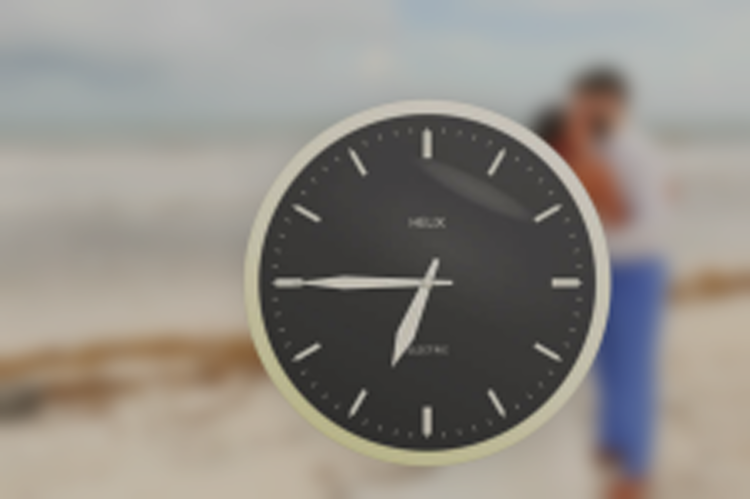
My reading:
**6:45**
